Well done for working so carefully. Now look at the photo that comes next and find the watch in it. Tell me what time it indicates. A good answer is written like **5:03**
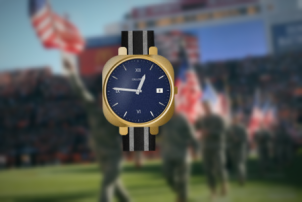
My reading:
**12:46**
